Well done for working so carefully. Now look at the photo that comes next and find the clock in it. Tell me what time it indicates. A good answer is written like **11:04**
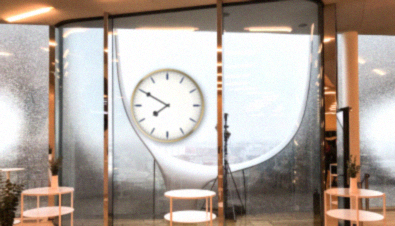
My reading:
**7:50**
